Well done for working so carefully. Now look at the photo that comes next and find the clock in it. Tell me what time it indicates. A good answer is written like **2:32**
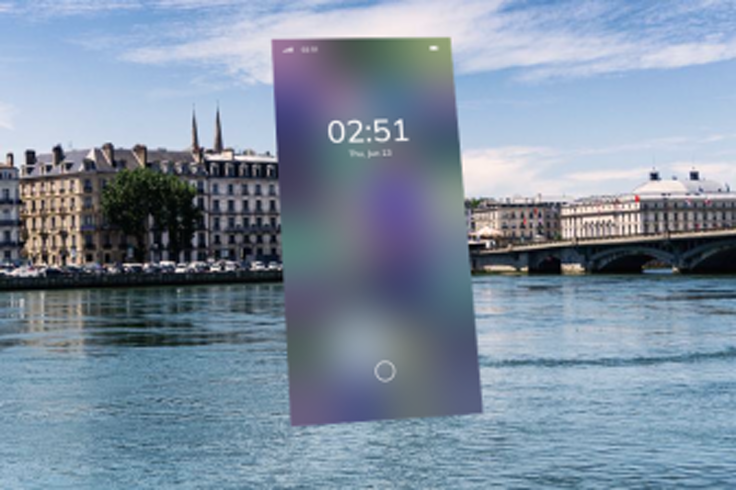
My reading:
**2:51**
